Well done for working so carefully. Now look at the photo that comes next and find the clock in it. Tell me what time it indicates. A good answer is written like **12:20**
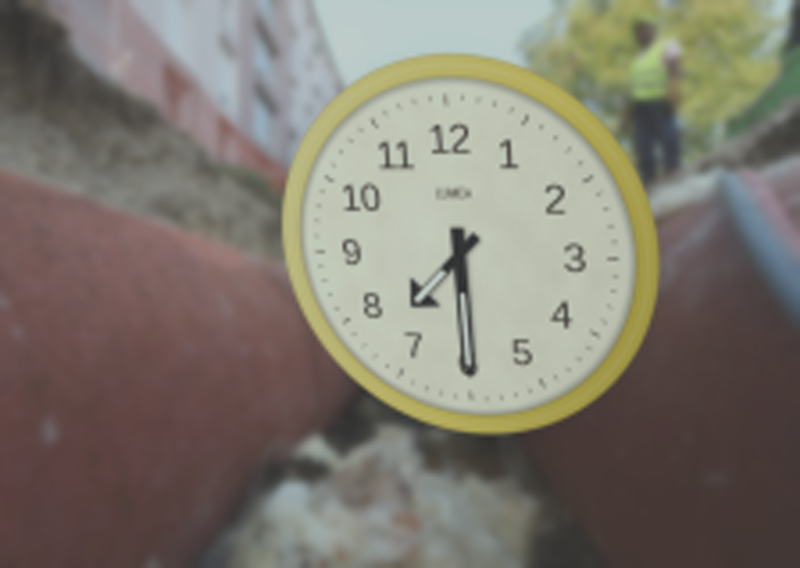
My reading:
**7:30**
